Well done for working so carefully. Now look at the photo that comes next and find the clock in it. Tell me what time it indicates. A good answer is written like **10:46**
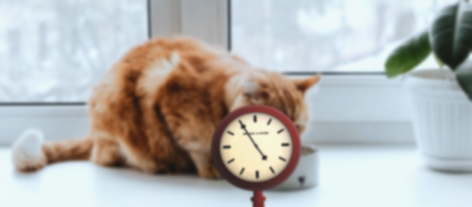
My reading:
**4:55**
